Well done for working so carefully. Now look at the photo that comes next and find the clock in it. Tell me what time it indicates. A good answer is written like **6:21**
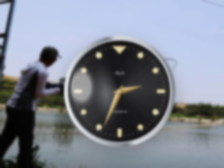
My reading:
**2:34**
